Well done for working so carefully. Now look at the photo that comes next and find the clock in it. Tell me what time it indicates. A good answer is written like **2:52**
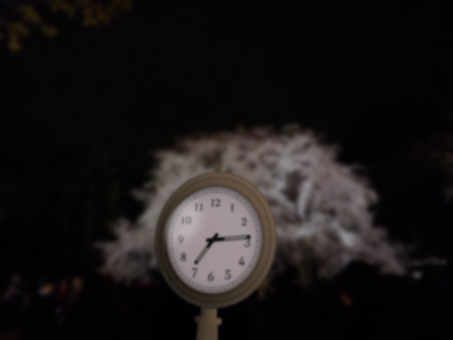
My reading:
**7:14**
